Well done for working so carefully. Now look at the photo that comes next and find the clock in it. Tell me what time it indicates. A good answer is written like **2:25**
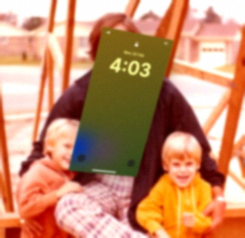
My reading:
**4:03**
